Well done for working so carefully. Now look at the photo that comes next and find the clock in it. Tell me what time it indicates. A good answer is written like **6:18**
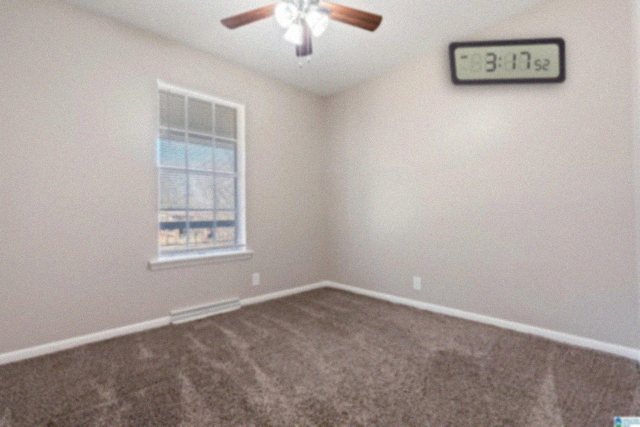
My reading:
**3:17**
